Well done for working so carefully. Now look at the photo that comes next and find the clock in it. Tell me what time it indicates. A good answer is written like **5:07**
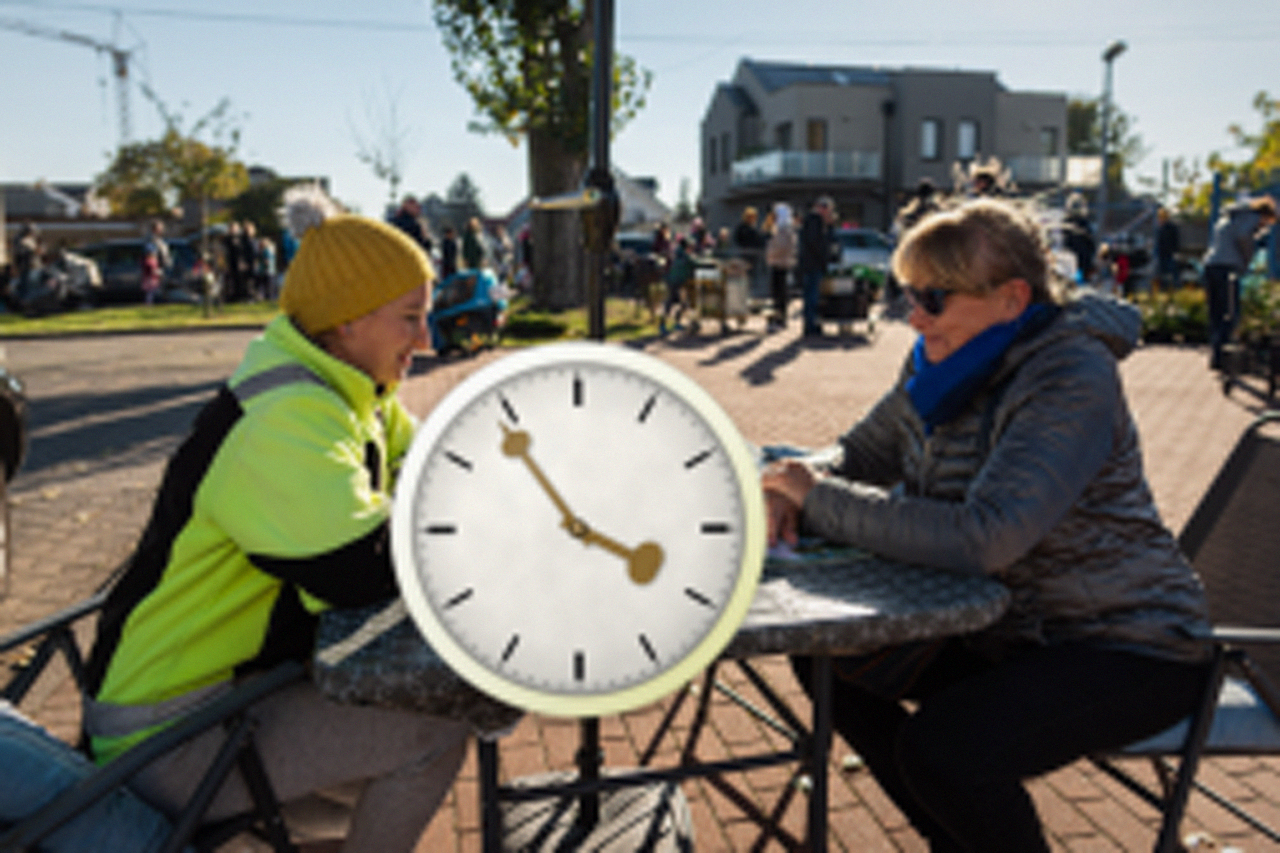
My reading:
**3:54**
